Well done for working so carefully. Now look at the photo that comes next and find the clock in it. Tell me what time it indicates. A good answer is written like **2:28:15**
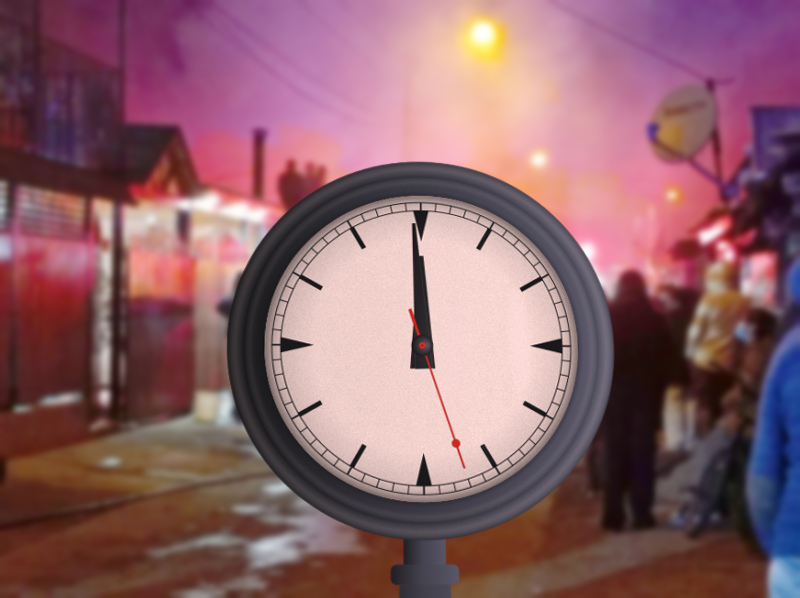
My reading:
**11:59:27**
